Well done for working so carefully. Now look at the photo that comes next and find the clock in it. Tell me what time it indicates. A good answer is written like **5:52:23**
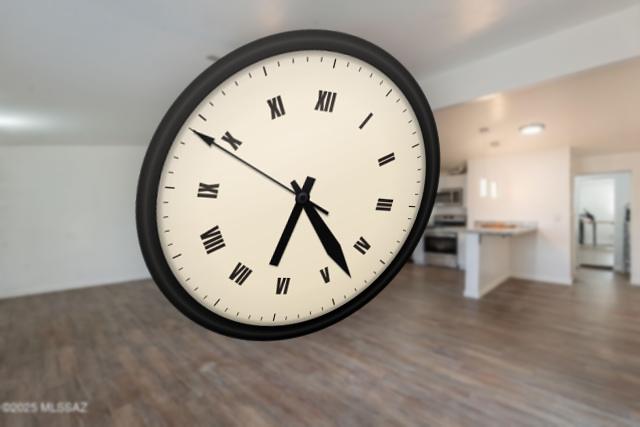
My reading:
**6:22:49**
